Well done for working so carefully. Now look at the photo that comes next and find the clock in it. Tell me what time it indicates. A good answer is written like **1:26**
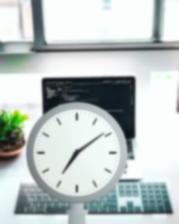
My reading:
**7:09**
